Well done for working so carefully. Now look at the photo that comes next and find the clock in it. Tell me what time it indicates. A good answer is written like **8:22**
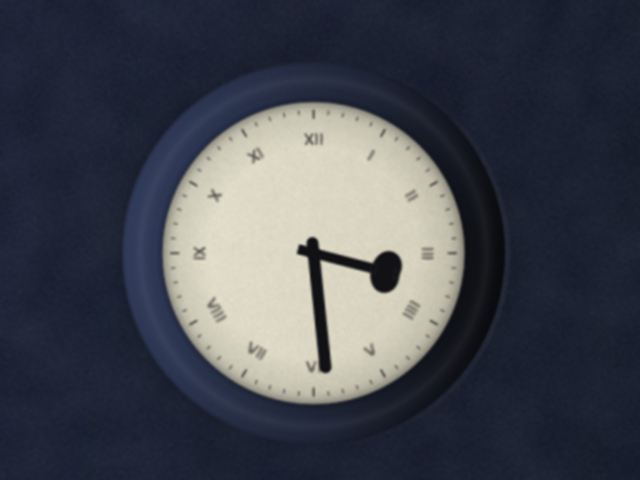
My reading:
**3:29**
